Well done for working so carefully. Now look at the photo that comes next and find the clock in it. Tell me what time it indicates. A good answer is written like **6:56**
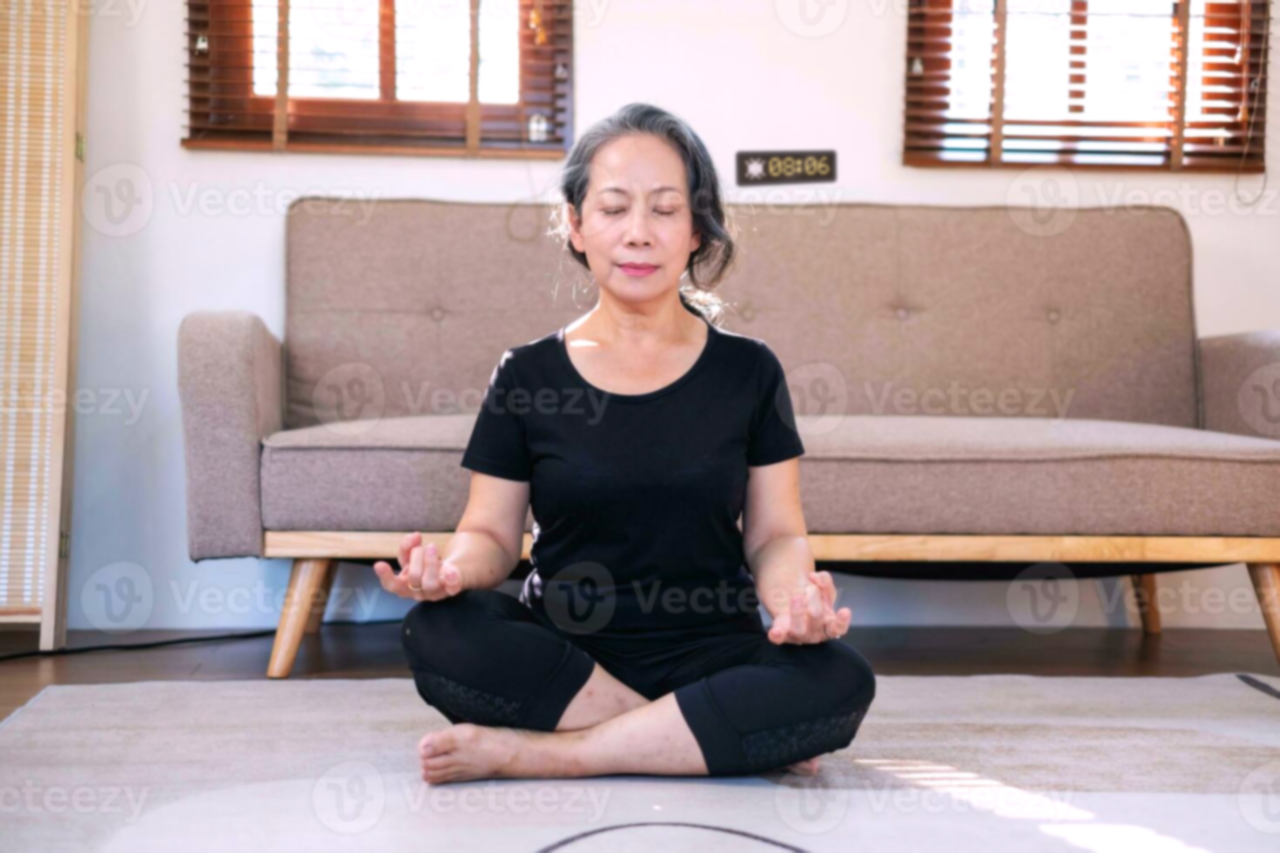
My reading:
**8:06**
